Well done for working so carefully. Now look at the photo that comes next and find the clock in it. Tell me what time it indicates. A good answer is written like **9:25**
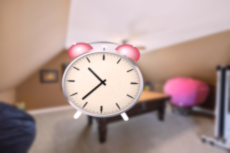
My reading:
**10:37**
